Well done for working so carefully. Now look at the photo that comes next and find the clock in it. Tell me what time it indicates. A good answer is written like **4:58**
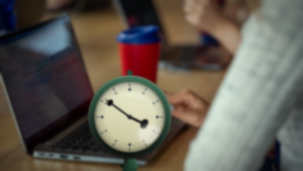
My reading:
**3:51**
